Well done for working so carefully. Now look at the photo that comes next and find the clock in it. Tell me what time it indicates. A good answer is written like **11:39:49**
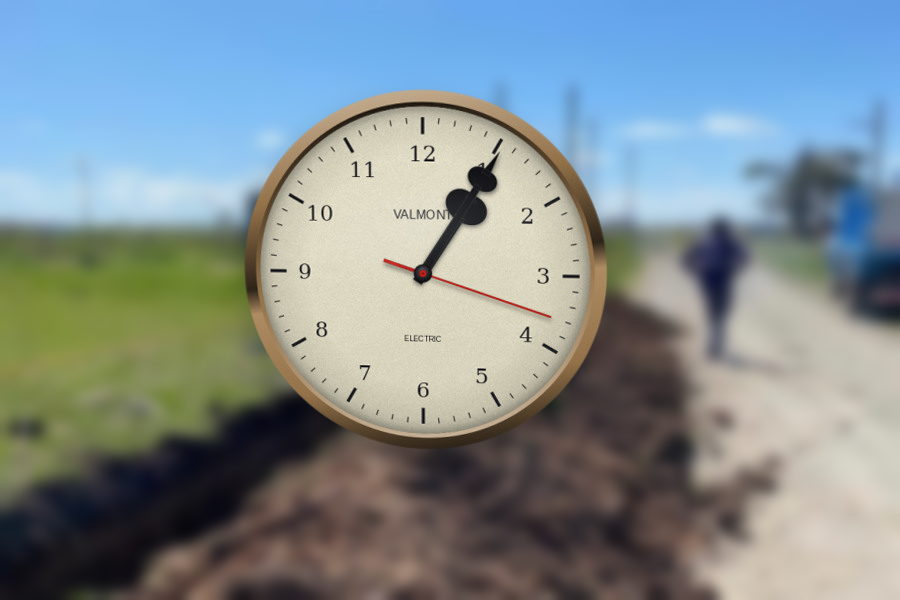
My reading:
**1:05:18**
